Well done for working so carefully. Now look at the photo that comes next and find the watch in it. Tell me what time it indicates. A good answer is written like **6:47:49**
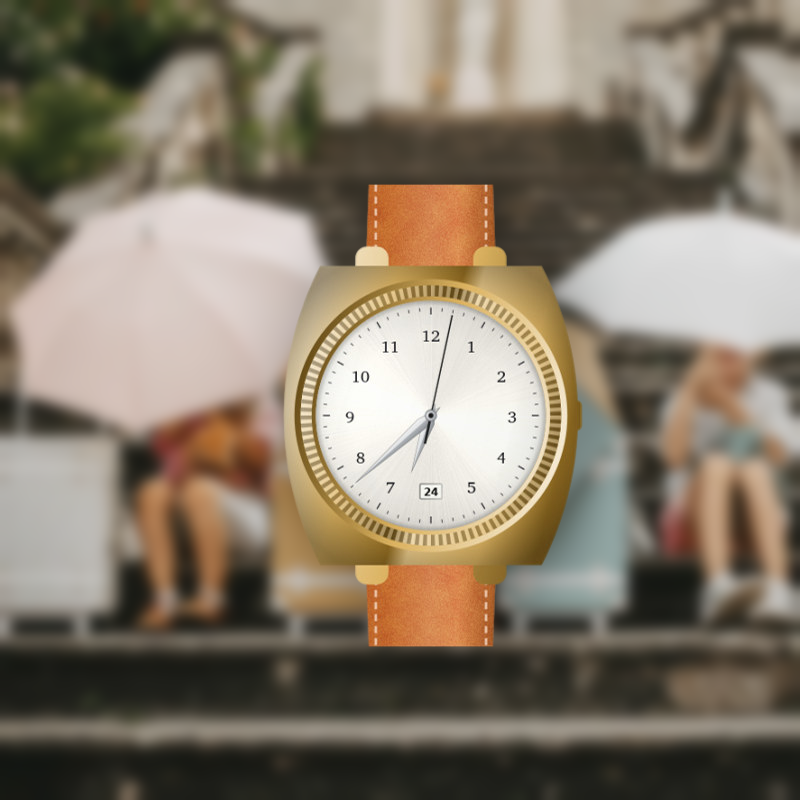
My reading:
**6:38:02**
